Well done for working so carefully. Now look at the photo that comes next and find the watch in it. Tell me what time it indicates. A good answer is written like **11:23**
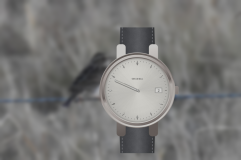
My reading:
**9:49**
